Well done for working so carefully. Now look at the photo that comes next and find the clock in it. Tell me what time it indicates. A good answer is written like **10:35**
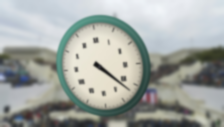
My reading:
**4:22**
